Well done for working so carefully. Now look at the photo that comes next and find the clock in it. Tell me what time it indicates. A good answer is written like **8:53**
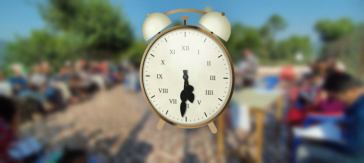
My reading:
**5:31**
